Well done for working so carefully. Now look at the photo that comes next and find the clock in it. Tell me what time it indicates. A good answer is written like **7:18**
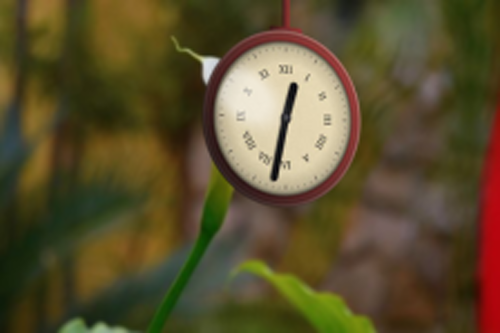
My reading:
**12:32**
